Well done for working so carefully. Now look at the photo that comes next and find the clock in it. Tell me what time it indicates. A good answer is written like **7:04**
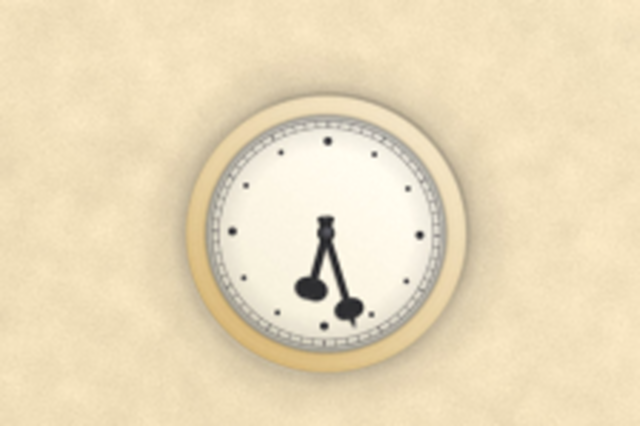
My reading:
**6:27**
